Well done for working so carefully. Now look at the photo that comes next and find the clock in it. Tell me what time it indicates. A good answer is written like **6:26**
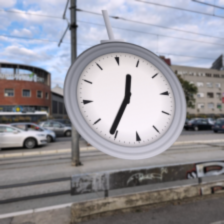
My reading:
**12:36**
